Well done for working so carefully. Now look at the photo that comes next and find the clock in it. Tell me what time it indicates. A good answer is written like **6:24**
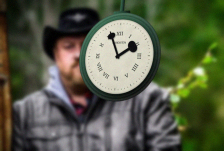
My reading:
**1:56**
